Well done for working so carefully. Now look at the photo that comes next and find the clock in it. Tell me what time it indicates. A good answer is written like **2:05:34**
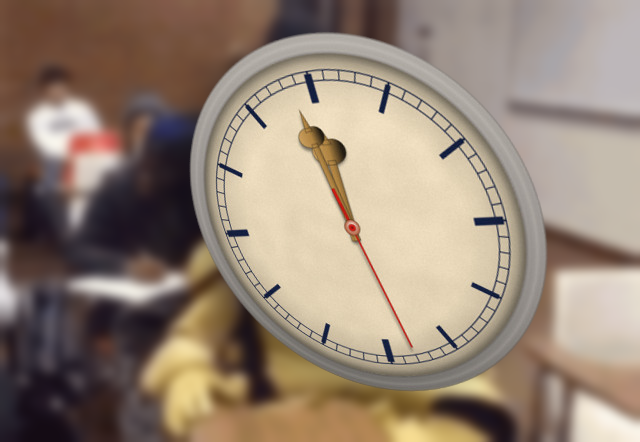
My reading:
**11:58:28**
